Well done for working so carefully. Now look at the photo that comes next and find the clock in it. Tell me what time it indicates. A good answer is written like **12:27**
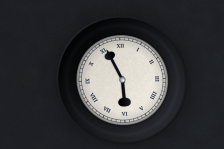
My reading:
**5:56**
